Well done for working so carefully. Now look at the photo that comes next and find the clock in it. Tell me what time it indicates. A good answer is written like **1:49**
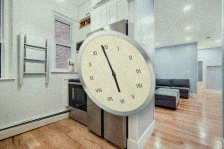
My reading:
**5:59**
